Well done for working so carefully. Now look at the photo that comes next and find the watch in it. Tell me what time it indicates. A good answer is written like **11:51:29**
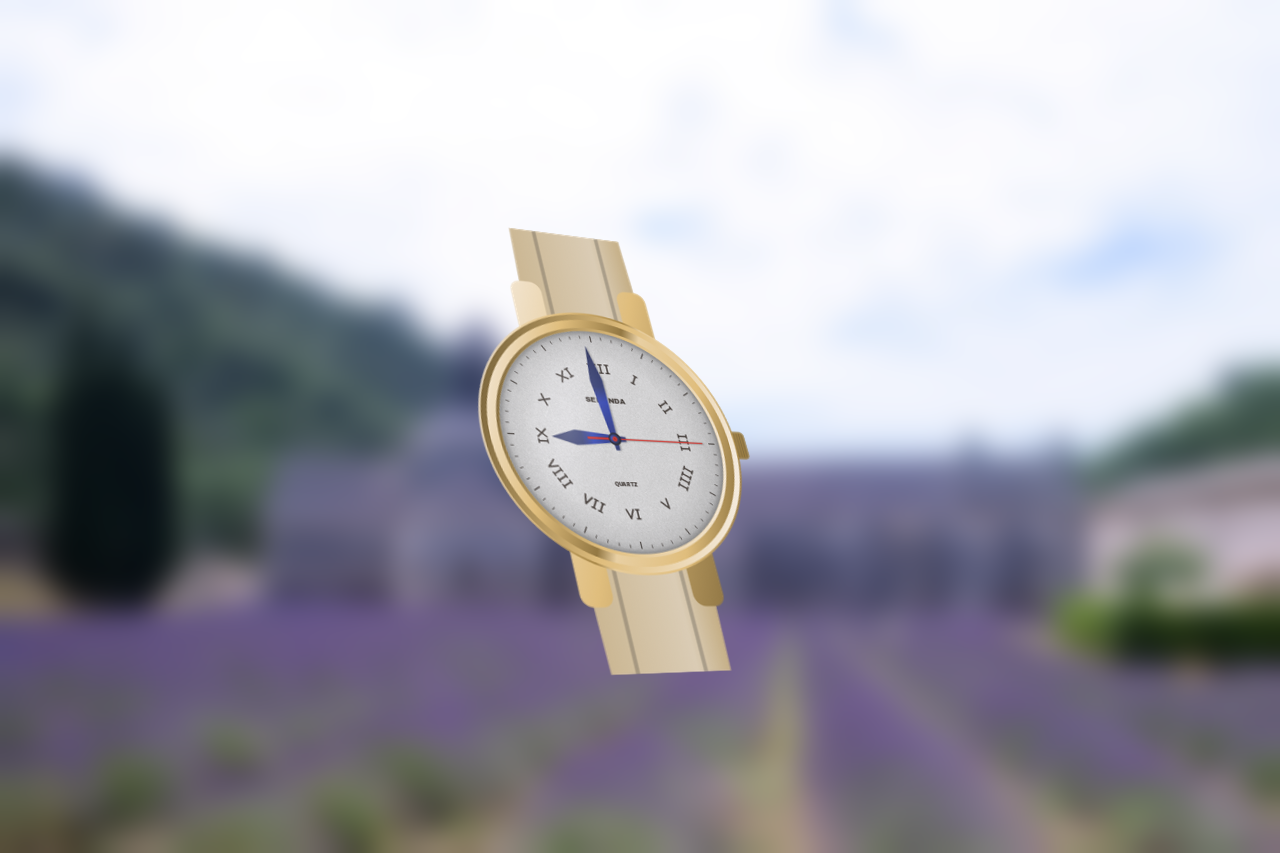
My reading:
**8:59:15**
